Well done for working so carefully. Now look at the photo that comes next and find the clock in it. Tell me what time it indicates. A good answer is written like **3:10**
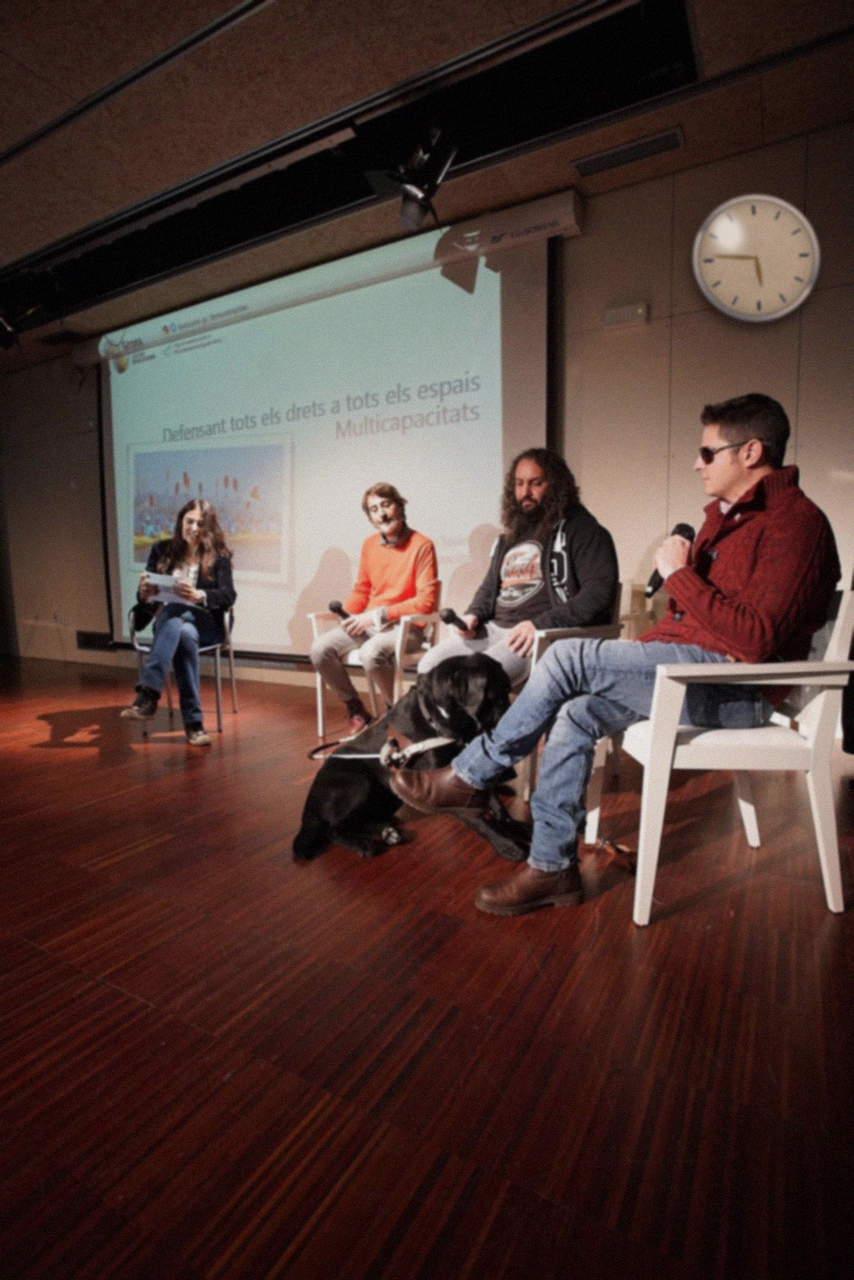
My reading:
**5:46**
